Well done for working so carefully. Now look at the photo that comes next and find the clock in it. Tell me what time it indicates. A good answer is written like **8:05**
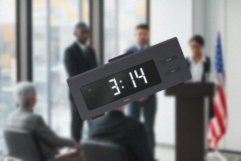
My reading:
**3:14**
